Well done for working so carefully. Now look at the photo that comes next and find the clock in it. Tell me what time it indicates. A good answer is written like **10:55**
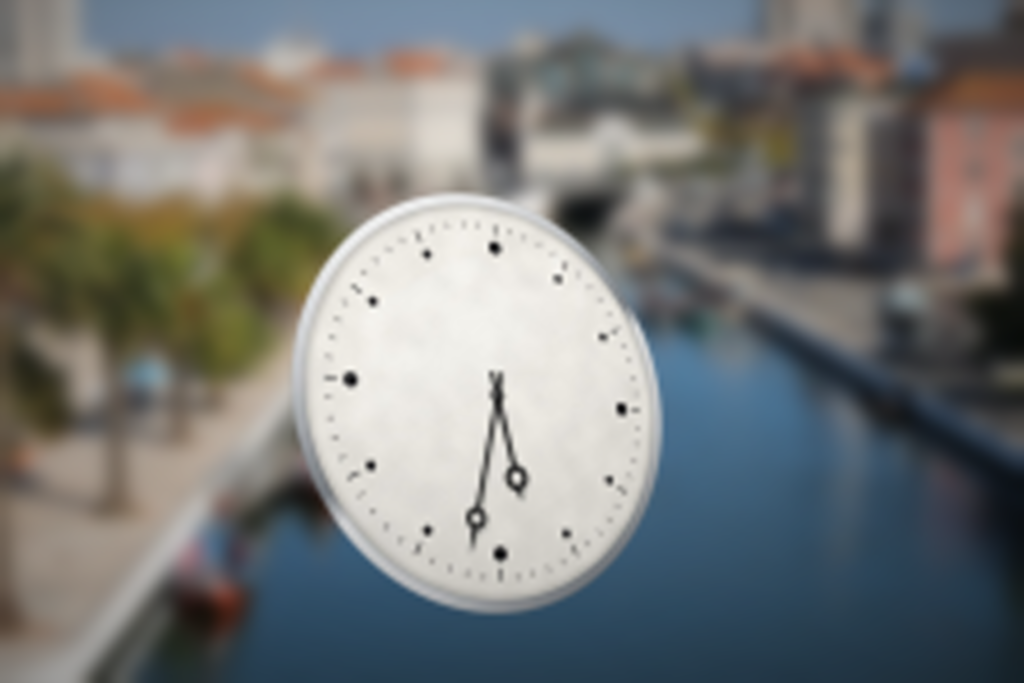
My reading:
**5:32**
